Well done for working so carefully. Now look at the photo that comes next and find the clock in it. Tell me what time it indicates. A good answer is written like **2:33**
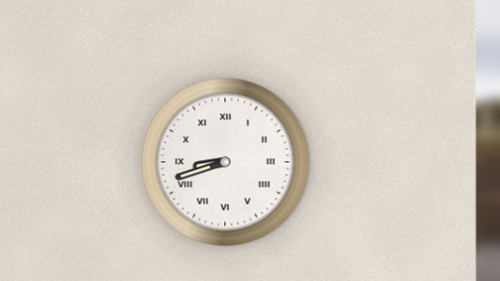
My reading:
**8:42**
